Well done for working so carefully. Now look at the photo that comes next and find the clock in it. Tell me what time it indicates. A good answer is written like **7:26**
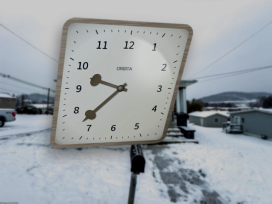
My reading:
**9:37**
